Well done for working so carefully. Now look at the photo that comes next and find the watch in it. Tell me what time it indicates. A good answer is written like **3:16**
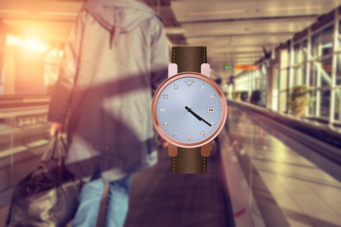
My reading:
**4:21**
